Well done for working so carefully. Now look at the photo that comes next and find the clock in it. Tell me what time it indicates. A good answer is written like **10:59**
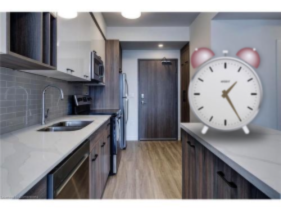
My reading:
**1:25**
